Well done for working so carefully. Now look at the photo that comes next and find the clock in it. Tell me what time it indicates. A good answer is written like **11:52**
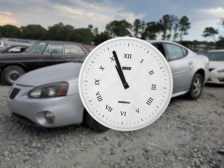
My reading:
**10:56**
